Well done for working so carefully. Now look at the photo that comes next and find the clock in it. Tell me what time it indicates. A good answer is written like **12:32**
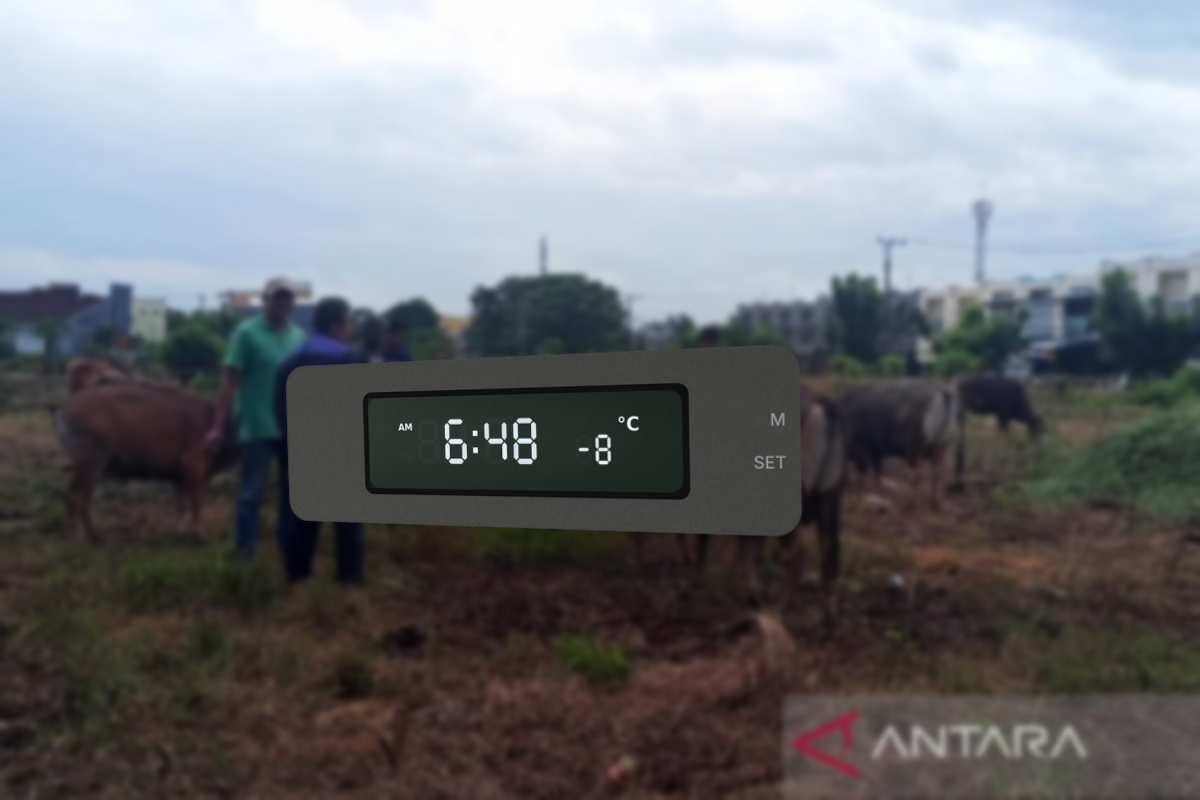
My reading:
**6:48**
